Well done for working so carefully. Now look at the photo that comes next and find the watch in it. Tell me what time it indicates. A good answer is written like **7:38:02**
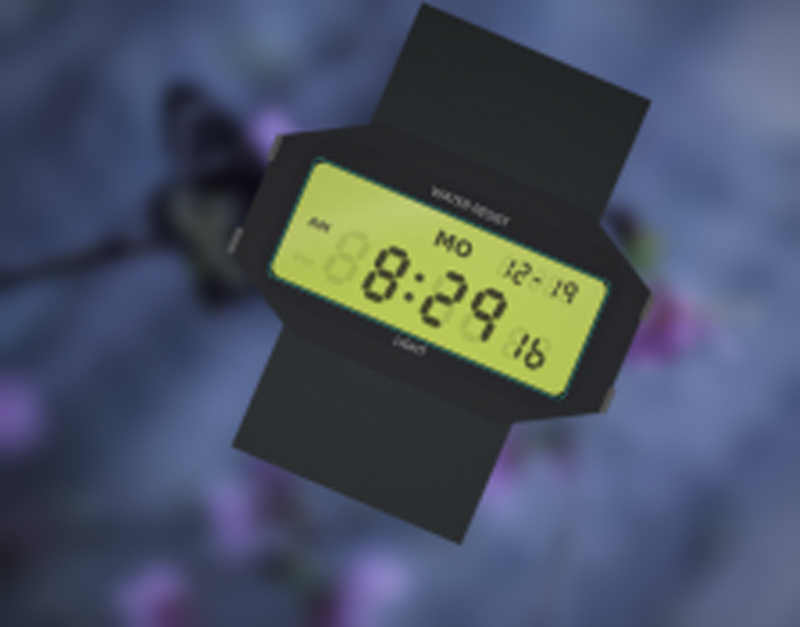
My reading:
**8:29:16**
